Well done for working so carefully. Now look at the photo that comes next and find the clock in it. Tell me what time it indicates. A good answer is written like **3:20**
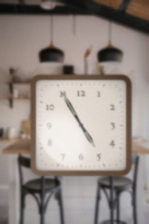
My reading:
**4:55**
